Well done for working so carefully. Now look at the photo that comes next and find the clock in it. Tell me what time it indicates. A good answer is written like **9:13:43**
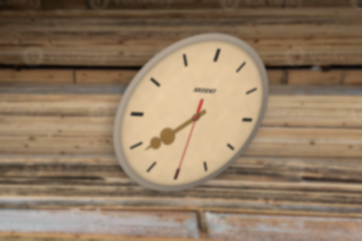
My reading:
**7:38:30**
